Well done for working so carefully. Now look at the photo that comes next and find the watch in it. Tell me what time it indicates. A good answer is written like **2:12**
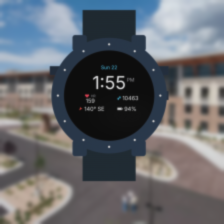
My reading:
**1:55**
